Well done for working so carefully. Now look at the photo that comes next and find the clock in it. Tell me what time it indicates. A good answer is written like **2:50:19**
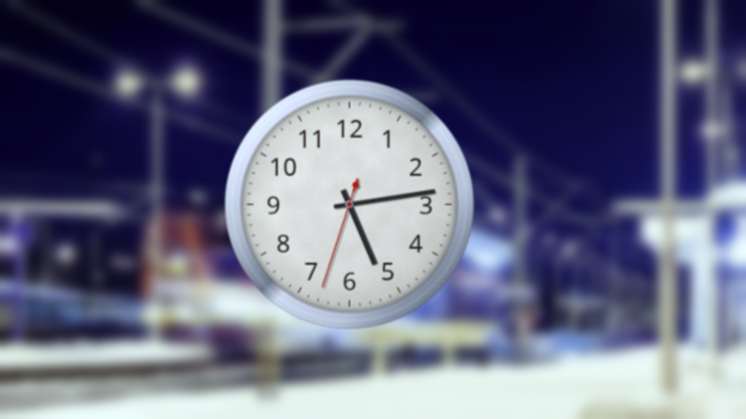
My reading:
**5:13:33**
